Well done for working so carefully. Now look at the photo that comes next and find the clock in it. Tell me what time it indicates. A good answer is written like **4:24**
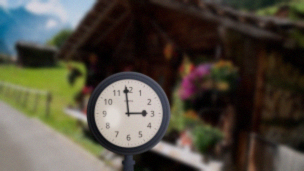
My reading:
**2:59**
